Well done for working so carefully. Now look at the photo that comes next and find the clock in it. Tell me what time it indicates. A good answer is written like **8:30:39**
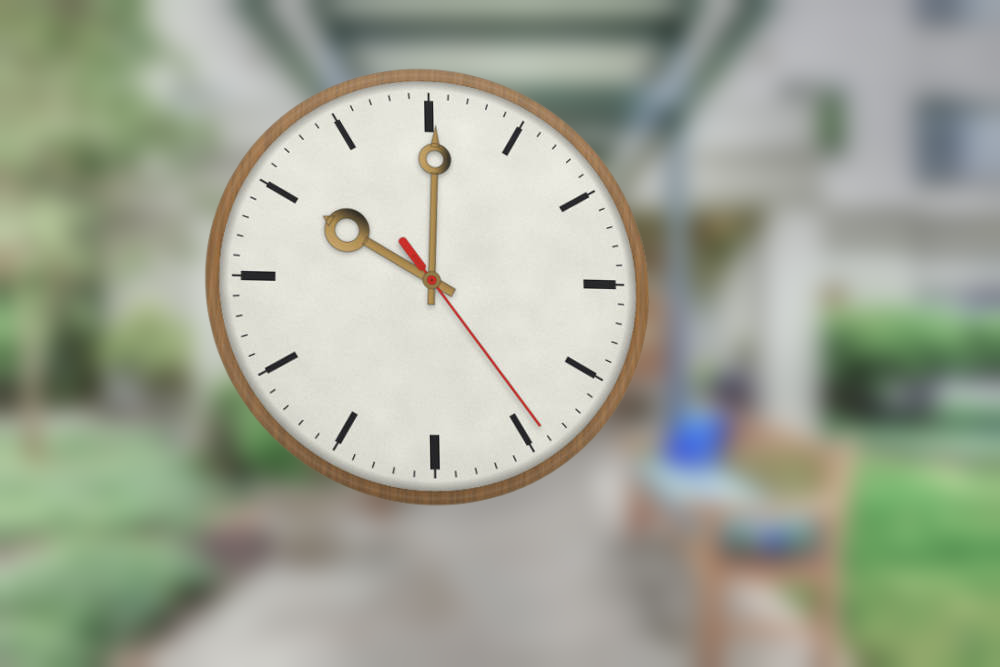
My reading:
**10:00:24**
